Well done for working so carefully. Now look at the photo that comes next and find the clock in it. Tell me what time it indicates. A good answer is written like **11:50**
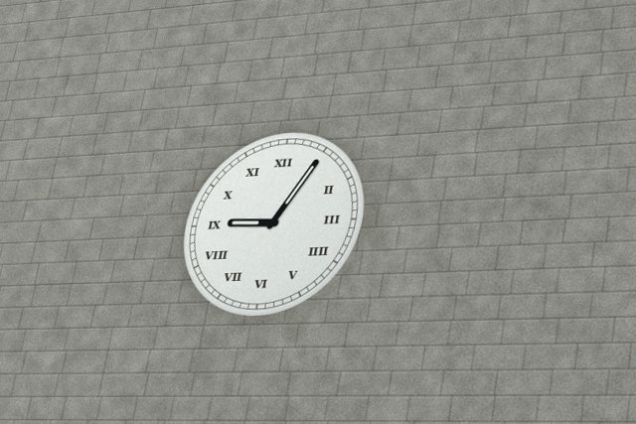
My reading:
**9:05**
